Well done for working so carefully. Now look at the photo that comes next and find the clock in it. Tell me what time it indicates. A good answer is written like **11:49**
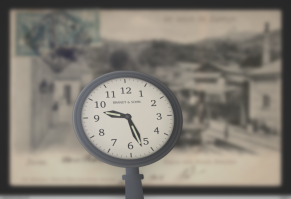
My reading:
**9:27**
